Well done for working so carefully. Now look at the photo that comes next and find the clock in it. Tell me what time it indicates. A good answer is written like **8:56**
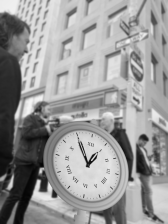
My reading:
**12:55**
